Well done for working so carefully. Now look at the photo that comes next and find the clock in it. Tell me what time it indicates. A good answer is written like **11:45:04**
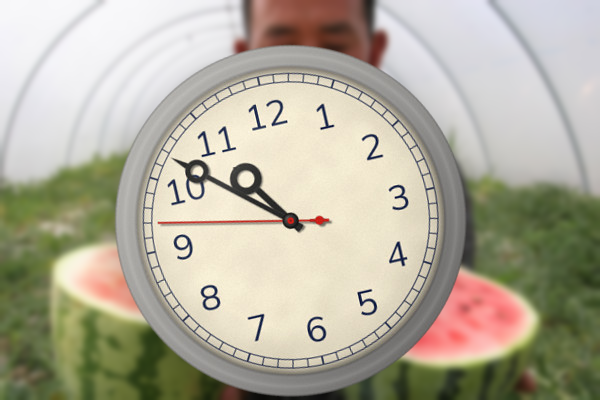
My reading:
**10:51:47**
